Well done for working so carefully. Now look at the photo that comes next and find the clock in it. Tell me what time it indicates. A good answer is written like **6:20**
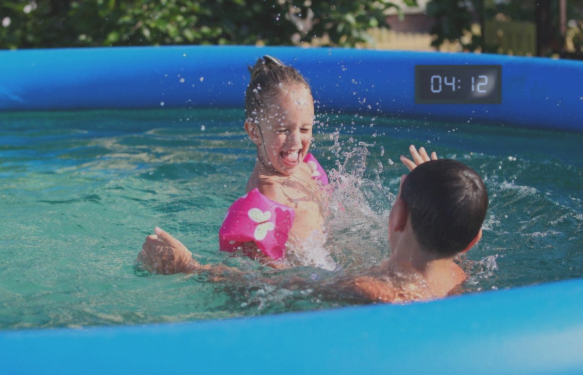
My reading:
**4:12**
